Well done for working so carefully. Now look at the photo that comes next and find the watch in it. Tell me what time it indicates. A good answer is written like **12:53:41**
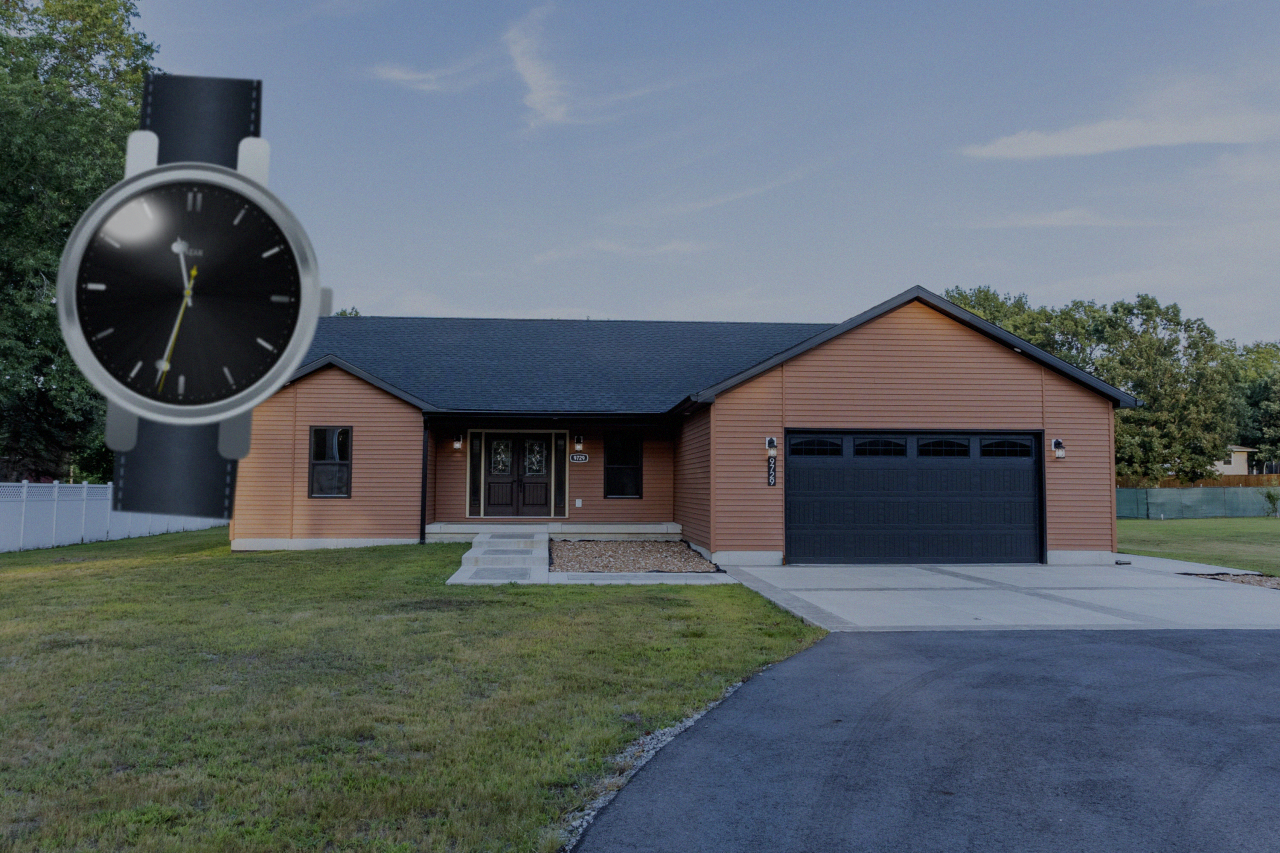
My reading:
**11:32:32**
